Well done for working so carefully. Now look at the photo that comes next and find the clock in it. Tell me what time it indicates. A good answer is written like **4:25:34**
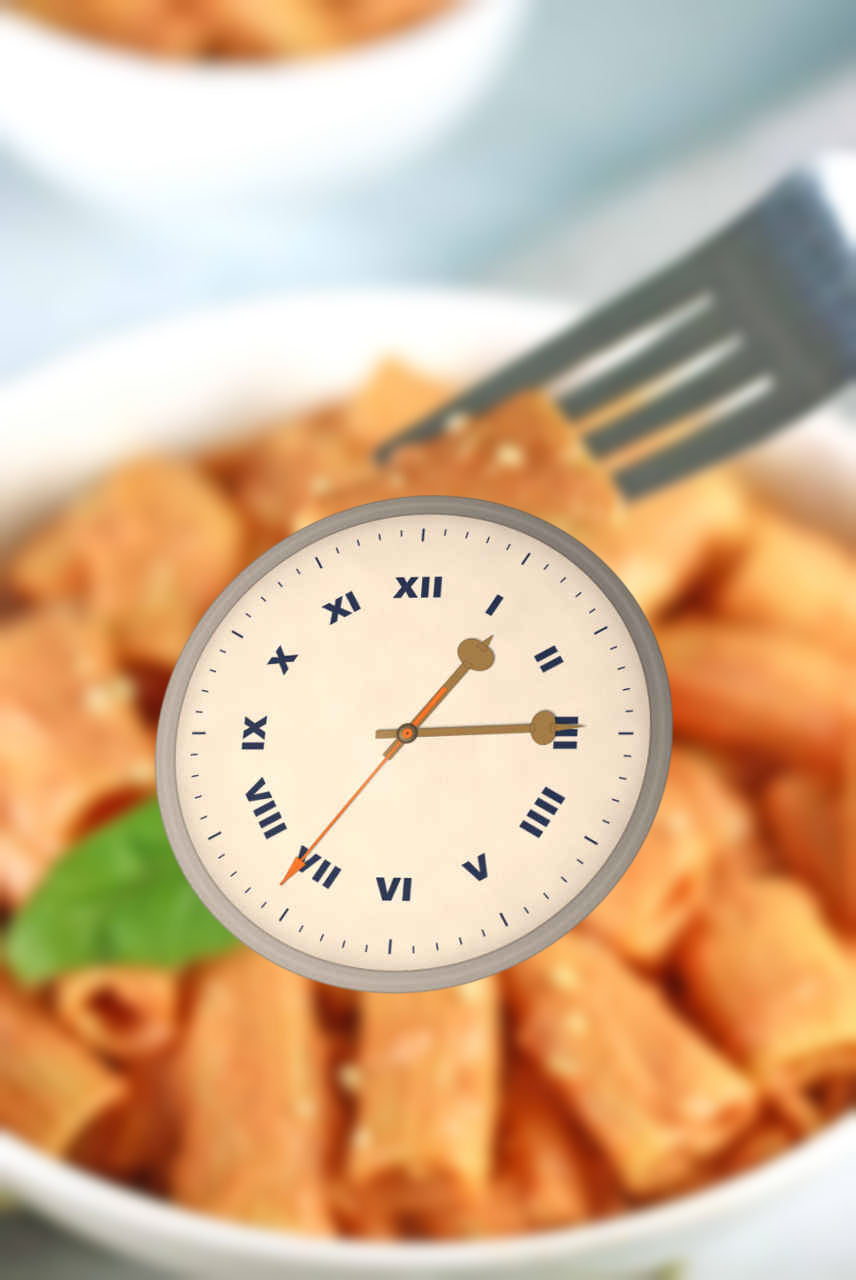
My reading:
**1:14:36**
